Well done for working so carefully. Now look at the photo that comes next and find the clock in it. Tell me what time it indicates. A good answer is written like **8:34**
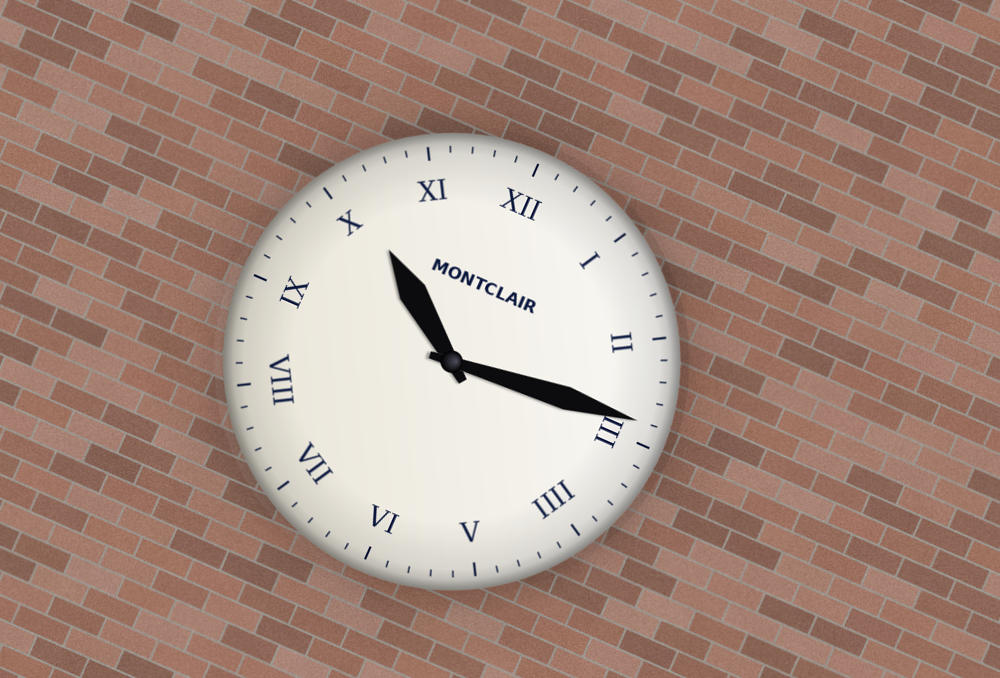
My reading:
**10:14**
